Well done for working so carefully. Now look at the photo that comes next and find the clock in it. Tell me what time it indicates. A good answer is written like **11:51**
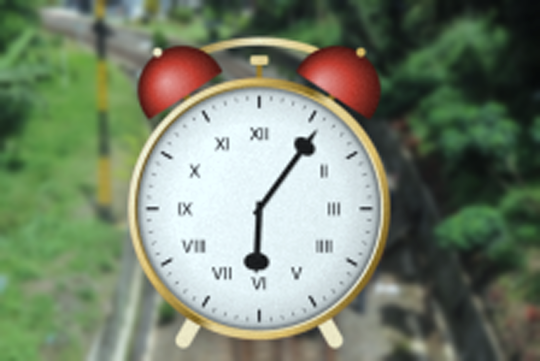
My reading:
**6:06**
